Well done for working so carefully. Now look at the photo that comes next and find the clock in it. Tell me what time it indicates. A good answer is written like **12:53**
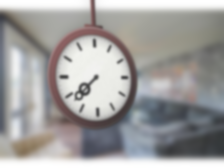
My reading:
**7:38**
